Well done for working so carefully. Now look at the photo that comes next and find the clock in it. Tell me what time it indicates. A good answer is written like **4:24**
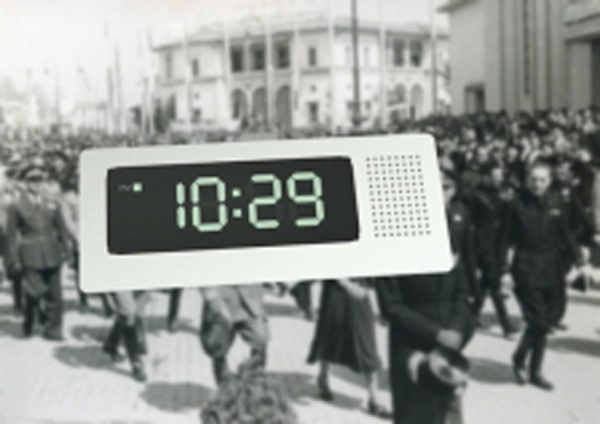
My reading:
**10:29**
